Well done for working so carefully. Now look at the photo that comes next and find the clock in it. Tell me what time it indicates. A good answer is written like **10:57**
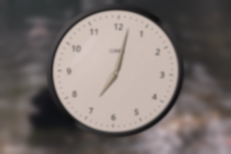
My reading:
**7:02**
